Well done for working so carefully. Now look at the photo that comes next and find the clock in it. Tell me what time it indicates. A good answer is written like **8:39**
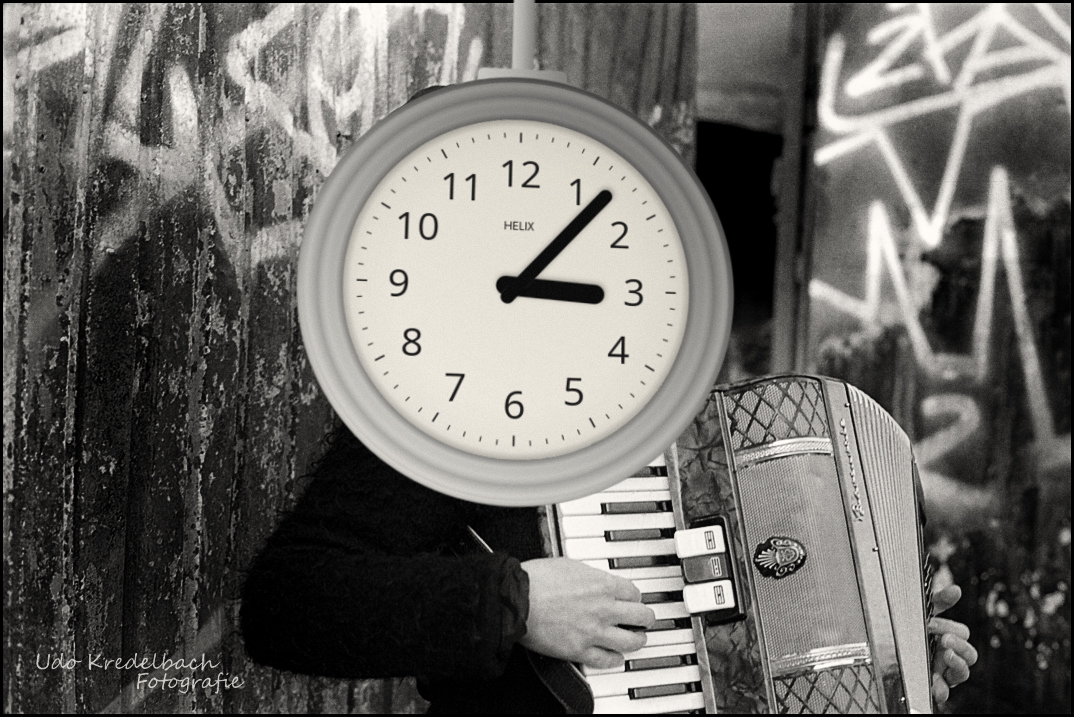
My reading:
**3:07**
